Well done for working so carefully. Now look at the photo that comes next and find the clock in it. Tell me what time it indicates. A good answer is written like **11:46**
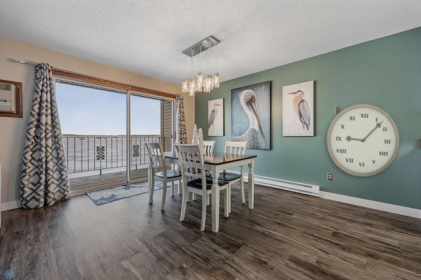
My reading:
**9:07**
